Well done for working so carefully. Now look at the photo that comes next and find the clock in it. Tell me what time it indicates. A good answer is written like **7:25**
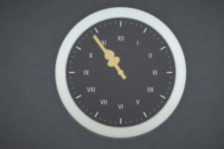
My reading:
**10:54**
